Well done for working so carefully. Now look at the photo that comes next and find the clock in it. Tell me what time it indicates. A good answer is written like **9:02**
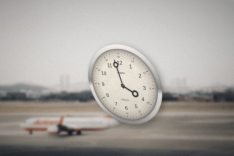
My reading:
**3:58**
